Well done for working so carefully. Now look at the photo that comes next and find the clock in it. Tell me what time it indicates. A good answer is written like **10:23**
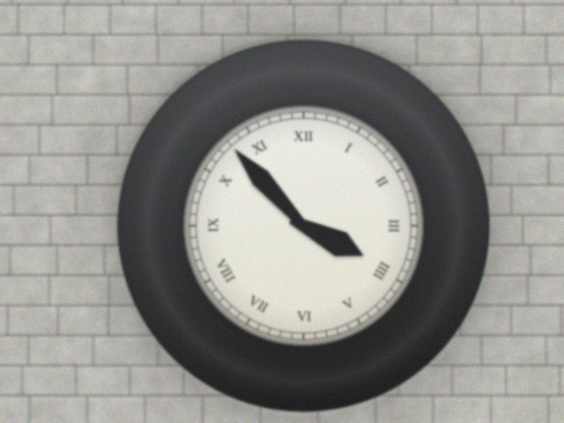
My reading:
**3:53**
